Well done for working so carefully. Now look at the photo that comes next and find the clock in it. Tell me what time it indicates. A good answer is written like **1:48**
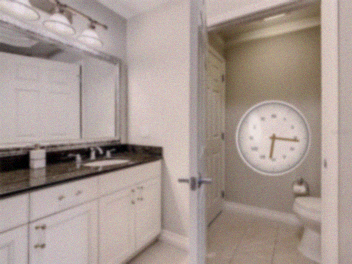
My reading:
**6:16**
